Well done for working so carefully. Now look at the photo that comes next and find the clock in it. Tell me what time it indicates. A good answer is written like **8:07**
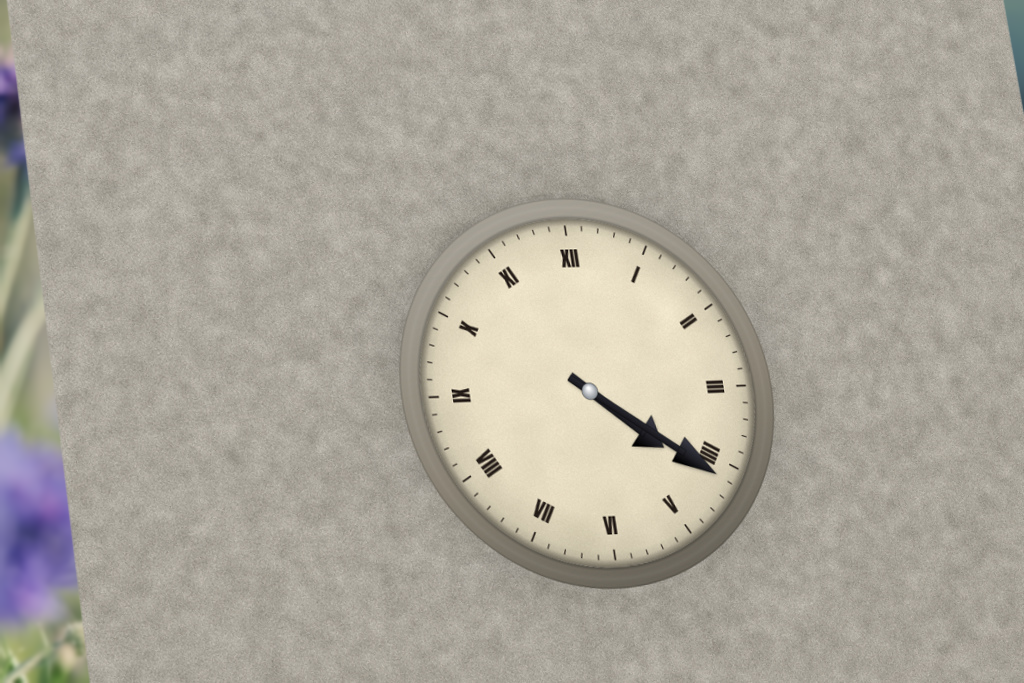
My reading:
**4:21**
